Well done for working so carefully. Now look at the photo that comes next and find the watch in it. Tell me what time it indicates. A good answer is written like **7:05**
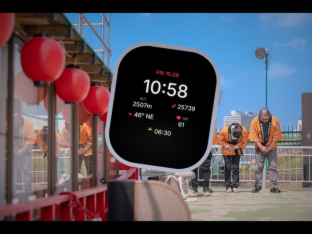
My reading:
**10:58**
